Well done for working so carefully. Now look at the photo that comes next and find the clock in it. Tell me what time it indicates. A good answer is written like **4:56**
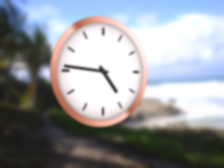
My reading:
**4:46**
